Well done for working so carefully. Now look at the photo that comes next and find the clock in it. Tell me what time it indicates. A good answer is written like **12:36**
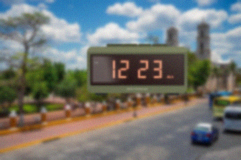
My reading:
**12:23**
